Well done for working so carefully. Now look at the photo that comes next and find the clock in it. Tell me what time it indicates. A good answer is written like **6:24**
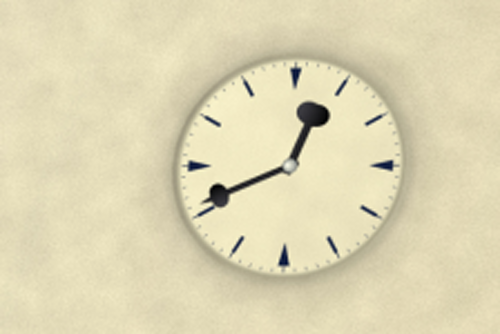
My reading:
**12:41**
